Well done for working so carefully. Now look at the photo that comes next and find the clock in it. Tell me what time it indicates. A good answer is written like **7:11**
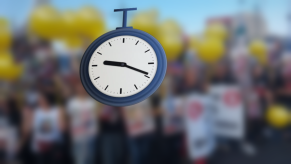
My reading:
**9:19**
